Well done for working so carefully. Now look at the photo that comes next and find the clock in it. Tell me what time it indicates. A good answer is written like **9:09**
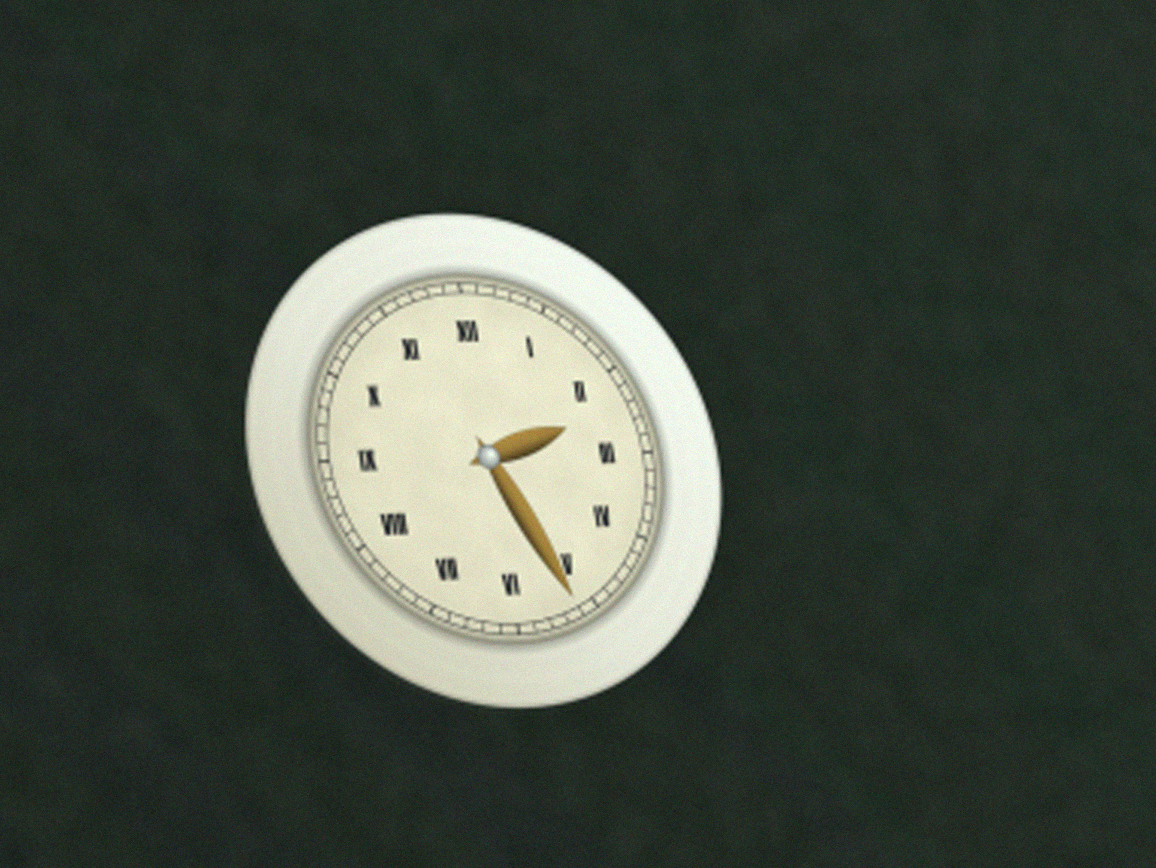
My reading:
**2:26**
